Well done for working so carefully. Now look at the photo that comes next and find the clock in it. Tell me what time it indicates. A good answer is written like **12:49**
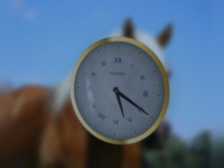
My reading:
**5:20**
